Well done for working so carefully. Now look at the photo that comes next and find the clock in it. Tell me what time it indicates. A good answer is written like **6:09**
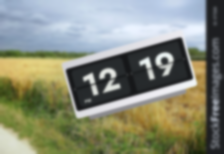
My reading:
**12:19**
